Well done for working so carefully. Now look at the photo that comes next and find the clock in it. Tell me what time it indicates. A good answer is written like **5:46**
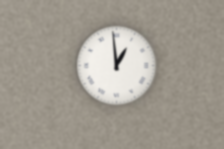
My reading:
**12:59**
